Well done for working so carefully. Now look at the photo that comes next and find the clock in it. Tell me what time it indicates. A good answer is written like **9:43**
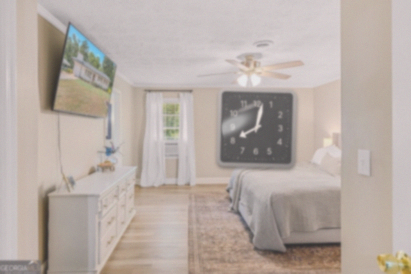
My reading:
**8:02**
